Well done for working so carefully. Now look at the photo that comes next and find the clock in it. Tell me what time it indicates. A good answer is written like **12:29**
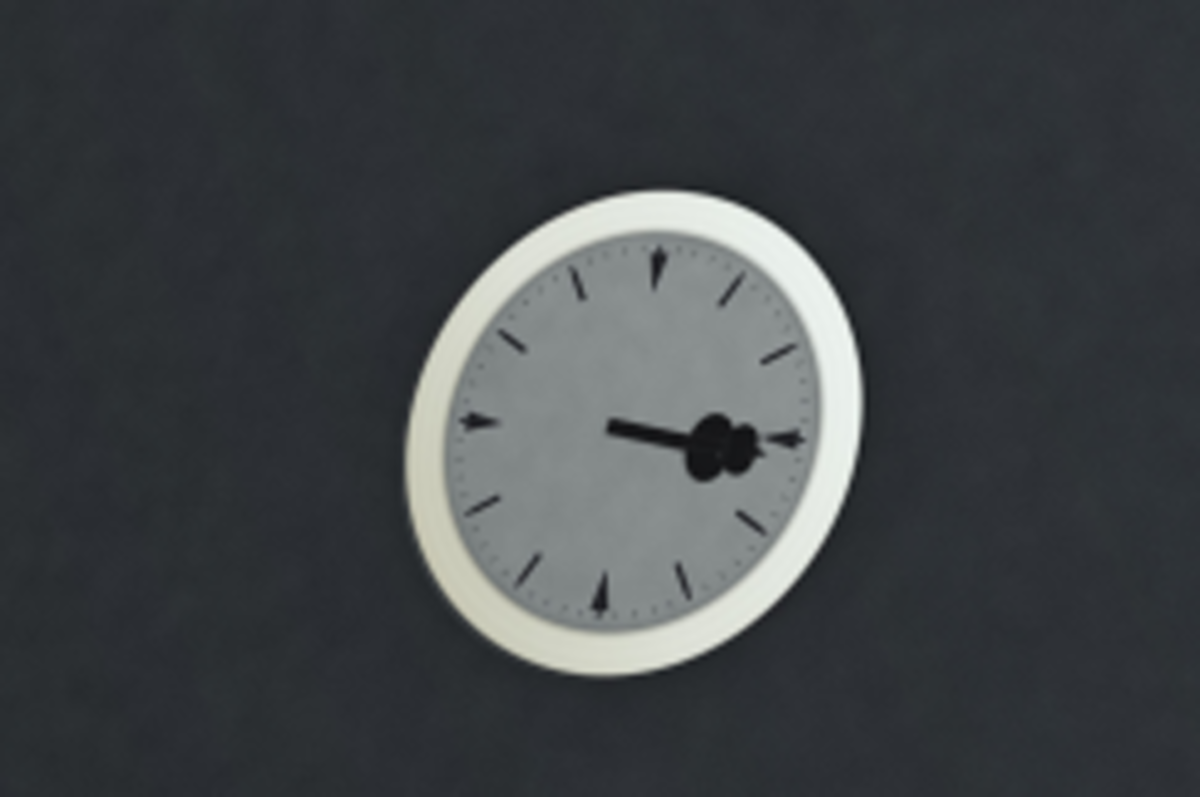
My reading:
**3:16**
